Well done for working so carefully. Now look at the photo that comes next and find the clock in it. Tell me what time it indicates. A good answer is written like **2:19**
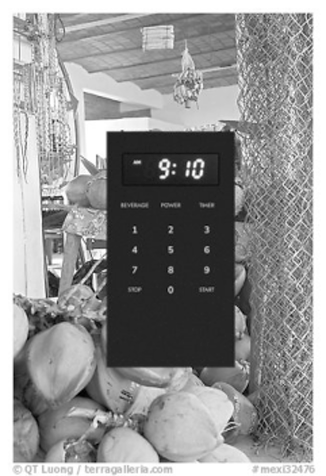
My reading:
**9:10**
